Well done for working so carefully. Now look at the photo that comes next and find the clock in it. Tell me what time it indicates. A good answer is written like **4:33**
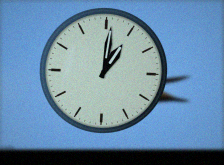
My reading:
**1:01**
